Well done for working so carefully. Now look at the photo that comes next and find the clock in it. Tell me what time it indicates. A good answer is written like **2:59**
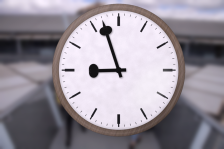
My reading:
**8:57**
